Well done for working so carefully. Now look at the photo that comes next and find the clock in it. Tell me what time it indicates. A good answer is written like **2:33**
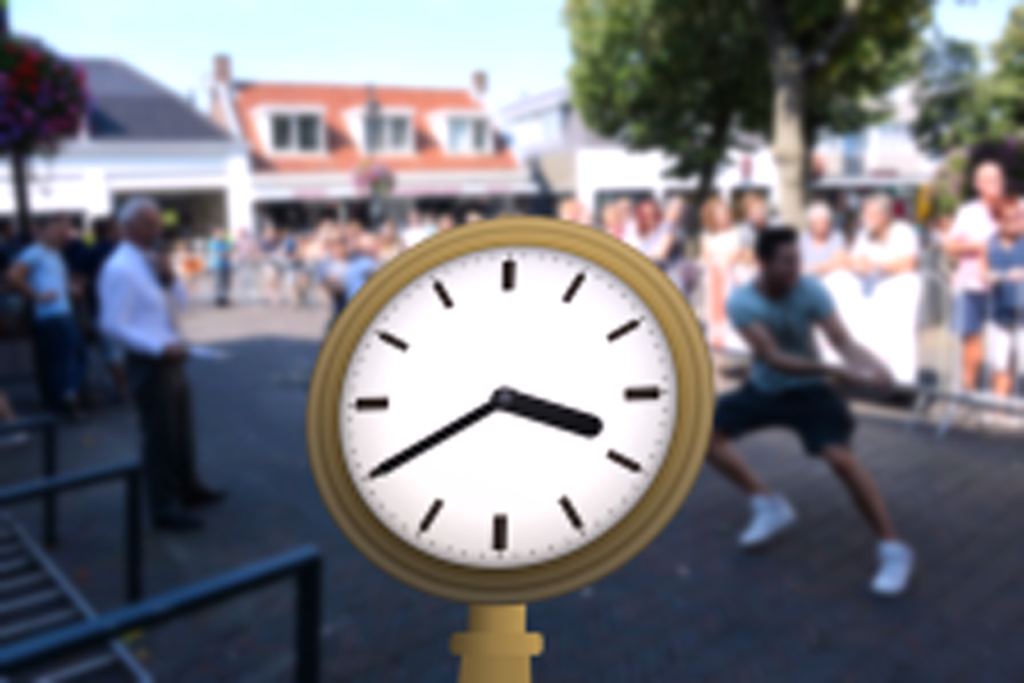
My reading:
**3:40**
